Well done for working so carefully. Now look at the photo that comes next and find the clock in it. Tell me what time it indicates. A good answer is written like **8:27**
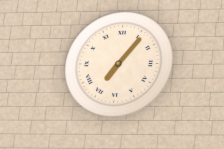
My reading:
**7:06**
